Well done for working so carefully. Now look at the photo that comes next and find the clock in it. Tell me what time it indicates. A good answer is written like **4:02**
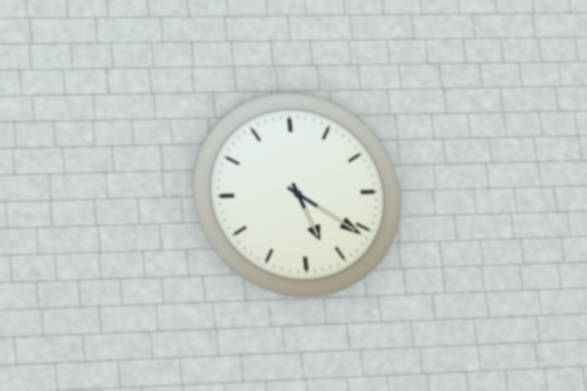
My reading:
**5:21**
